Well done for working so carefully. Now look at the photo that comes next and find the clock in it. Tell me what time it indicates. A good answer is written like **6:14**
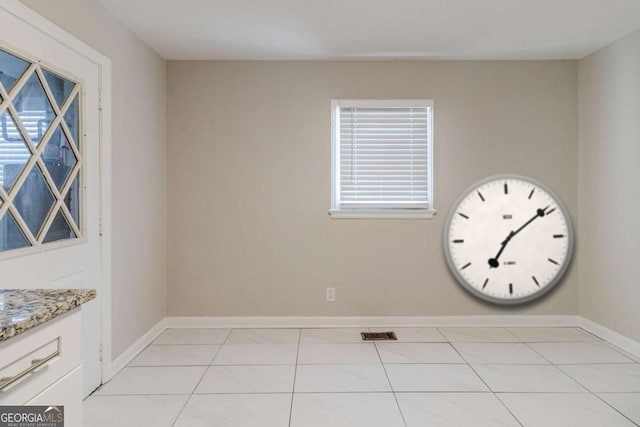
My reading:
**7:09**
